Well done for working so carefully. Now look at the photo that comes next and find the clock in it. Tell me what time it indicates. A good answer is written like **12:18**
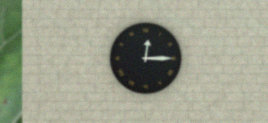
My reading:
**12:15**
